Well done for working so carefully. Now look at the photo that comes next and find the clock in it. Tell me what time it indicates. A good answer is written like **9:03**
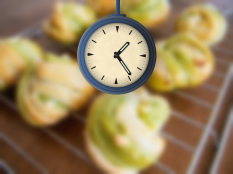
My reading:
**1:24**
